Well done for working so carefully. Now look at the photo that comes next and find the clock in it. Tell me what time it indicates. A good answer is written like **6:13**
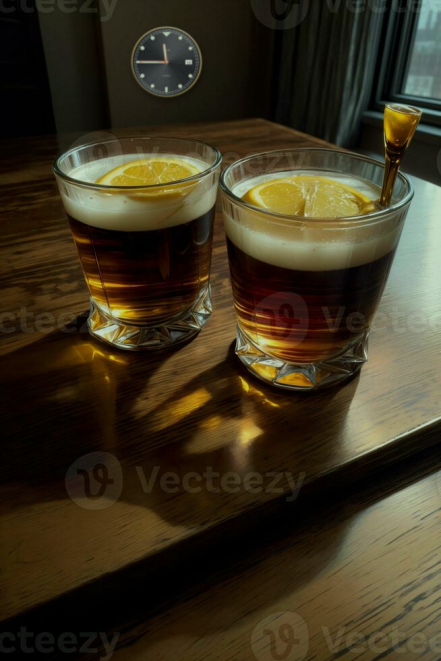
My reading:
**11:45**
